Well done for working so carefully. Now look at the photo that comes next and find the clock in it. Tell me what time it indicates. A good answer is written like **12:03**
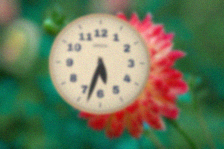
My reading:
**5:33**
